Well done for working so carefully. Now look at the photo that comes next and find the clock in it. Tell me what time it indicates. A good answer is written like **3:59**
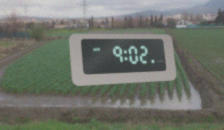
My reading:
**9:02**
